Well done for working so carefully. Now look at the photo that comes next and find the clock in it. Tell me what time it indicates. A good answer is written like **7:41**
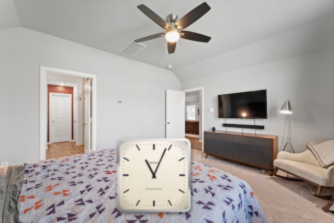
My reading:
**11:04**
